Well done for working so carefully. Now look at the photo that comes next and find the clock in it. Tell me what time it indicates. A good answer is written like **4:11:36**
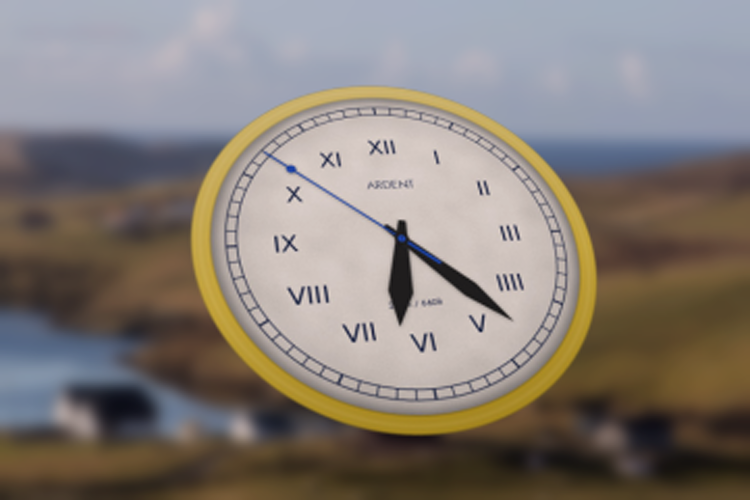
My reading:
**6:22:52**
